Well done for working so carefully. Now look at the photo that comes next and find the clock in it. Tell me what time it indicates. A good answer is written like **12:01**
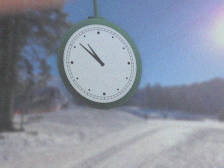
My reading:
**10:52**
